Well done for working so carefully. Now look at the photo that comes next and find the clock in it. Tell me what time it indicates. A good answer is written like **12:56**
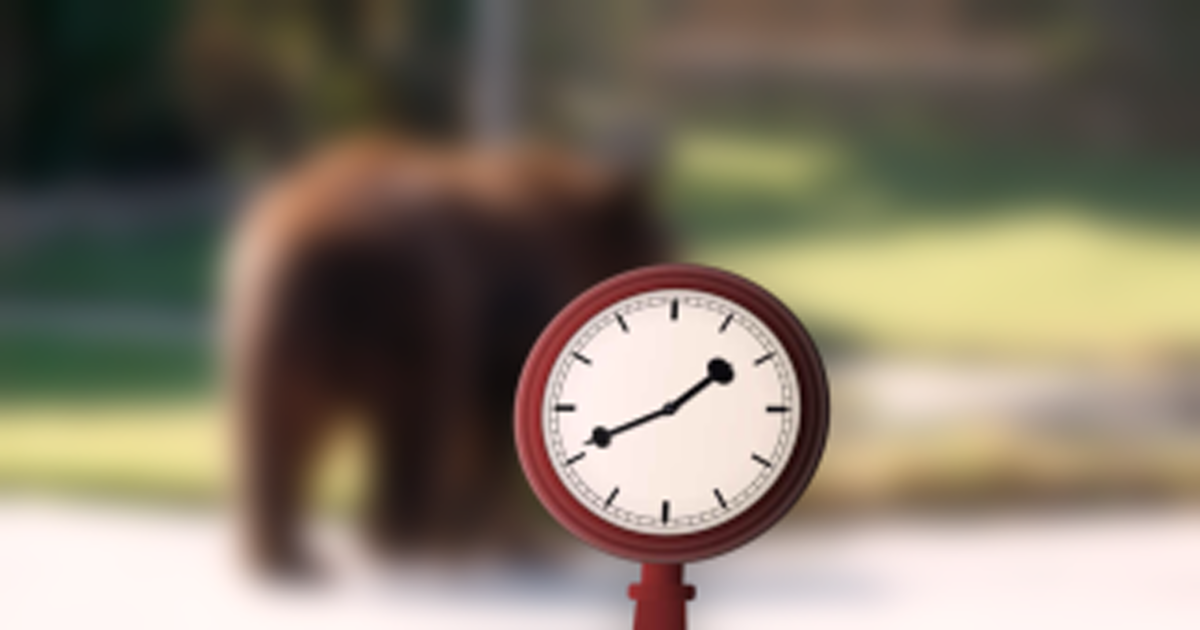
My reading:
**1:41**
